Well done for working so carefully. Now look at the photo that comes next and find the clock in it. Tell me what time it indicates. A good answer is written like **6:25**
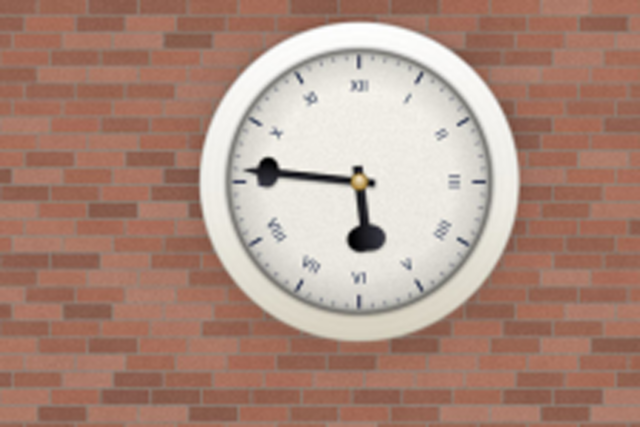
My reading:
**5:46**
